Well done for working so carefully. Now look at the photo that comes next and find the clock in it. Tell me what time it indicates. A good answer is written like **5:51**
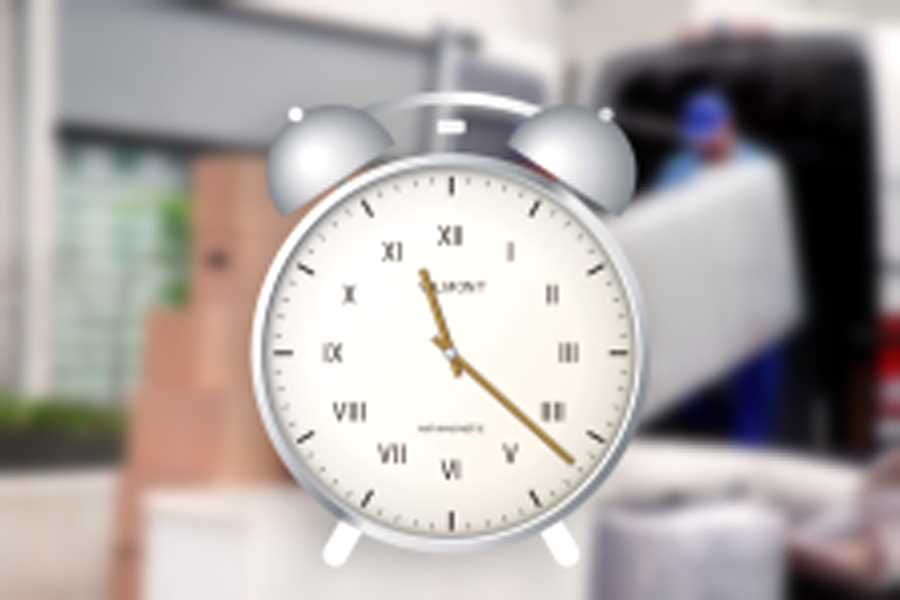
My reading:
**11:22**
